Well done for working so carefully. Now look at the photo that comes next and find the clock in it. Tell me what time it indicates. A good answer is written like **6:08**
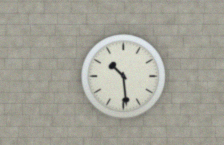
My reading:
**10:29**
